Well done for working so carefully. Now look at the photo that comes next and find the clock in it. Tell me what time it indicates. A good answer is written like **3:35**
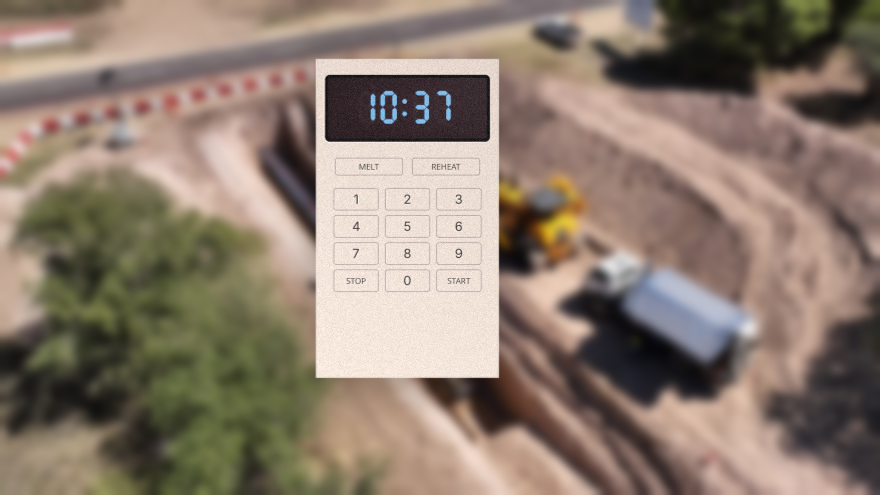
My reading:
**10:37**
